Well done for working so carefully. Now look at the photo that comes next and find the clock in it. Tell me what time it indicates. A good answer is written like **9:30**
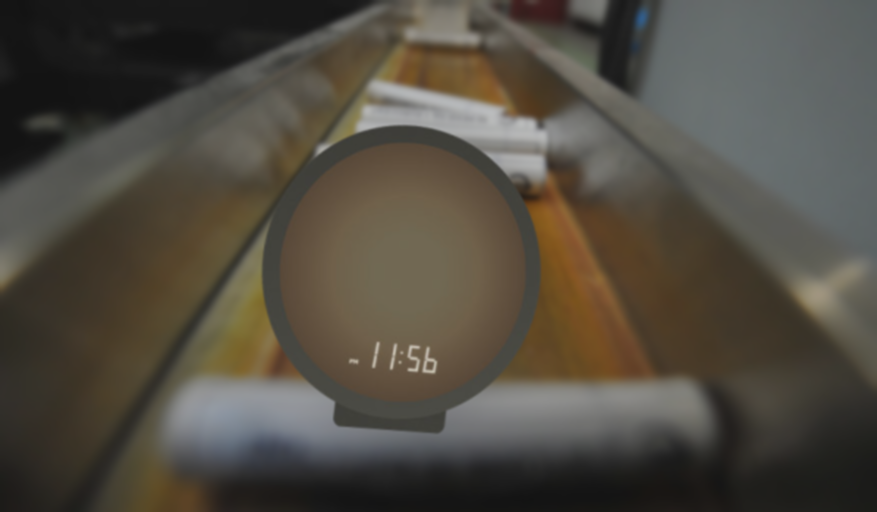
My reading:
**11:56**
